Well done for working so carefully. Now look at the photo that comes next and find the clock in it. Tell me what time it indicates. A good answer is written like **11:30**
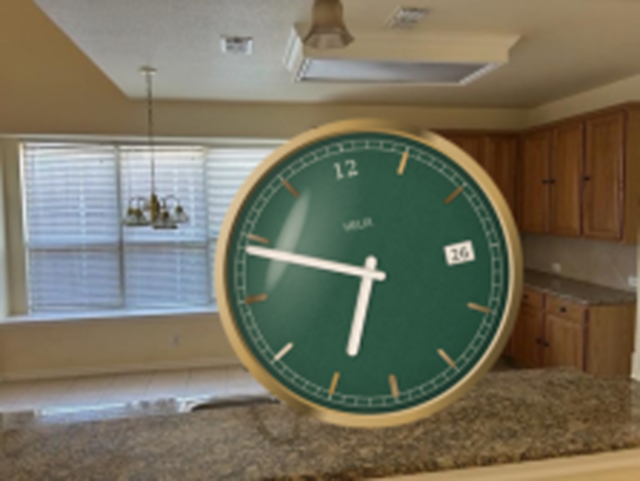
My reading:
**6:49**
